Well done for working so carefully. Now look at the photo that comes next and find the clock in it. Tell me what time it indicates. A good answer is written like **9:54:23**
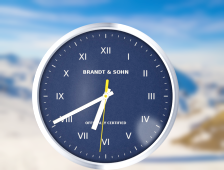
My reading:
**6:40:31**
